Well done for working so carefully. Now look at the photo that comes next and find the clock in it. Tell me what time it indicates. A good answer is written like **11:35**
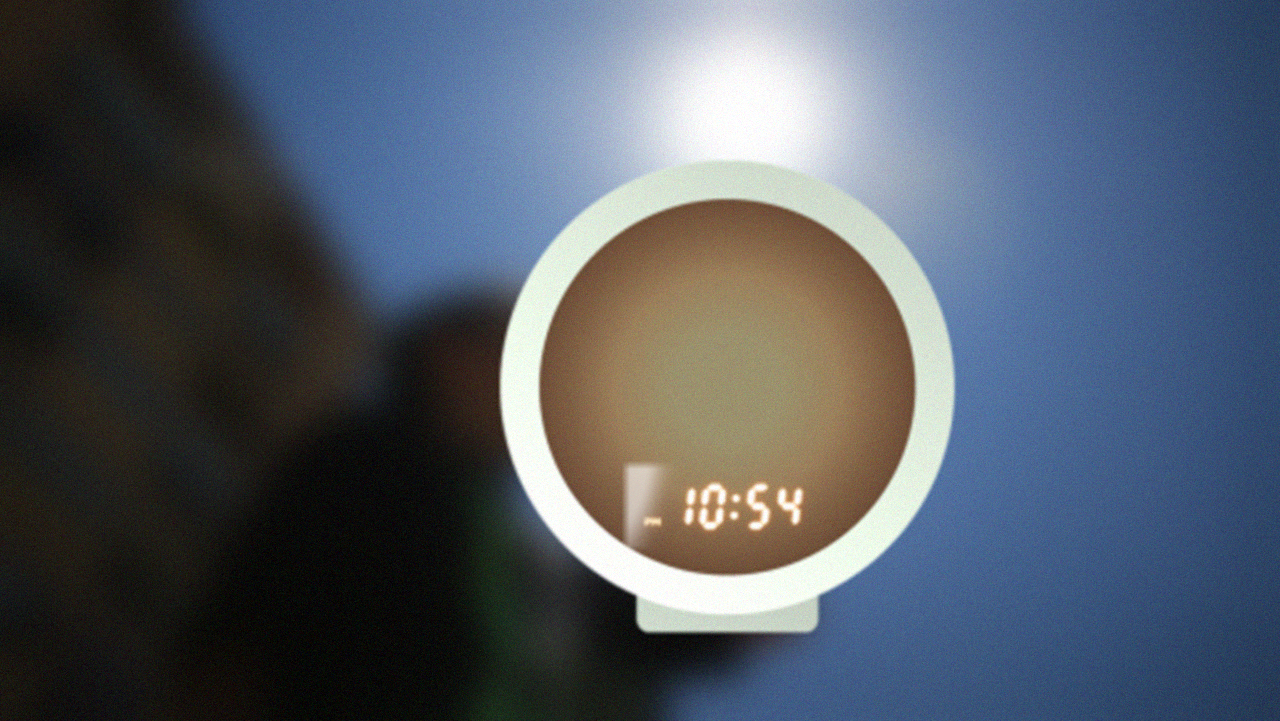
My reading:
**10:54**
